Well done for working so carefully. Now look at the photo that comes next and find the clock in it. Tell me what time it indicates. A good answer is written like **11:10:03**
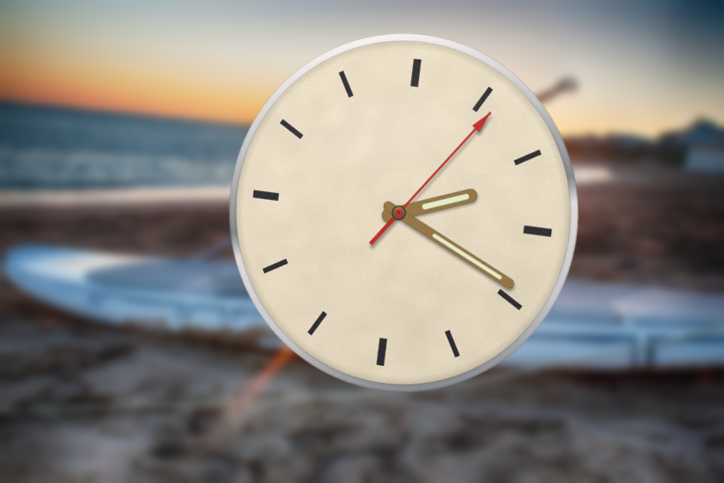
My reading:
**2:19:06**
